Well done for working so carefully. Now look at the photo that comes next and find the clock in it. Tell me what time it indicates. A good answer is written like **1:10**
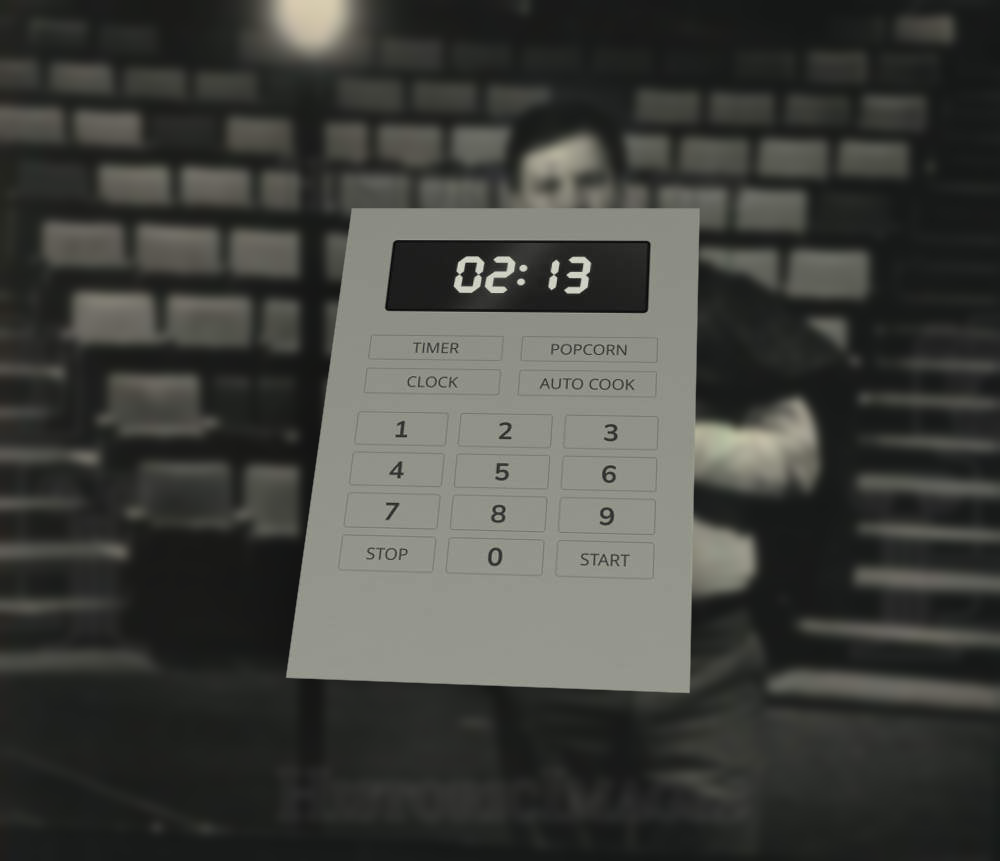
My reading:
**2:13**
